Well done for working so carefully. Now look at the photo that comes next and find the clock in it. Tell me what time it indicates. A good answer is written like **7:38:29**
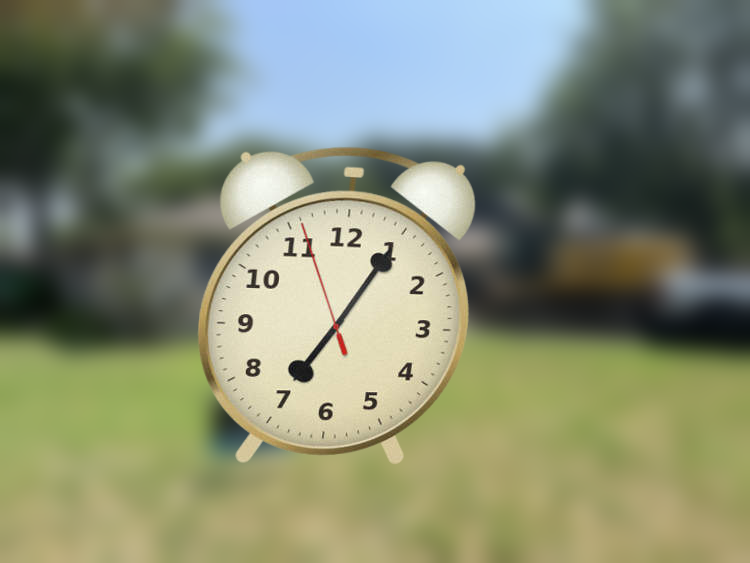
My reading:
**7:04:56**
